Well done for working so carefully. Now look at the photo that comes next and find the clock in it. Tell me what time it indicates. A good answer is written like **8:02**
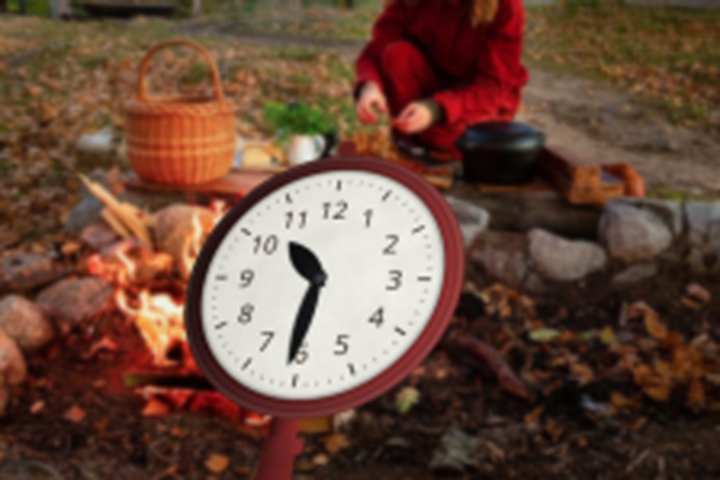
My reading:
**10:31**
